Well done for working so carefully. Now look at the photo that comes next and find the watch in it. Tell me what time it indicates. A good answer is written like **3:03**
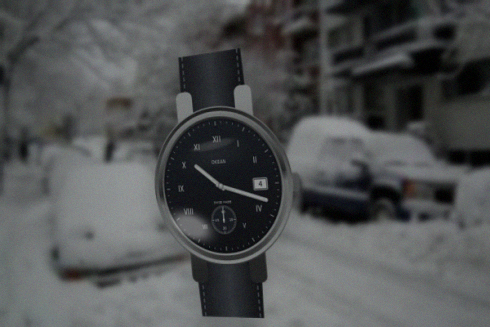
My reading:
**10:18**
